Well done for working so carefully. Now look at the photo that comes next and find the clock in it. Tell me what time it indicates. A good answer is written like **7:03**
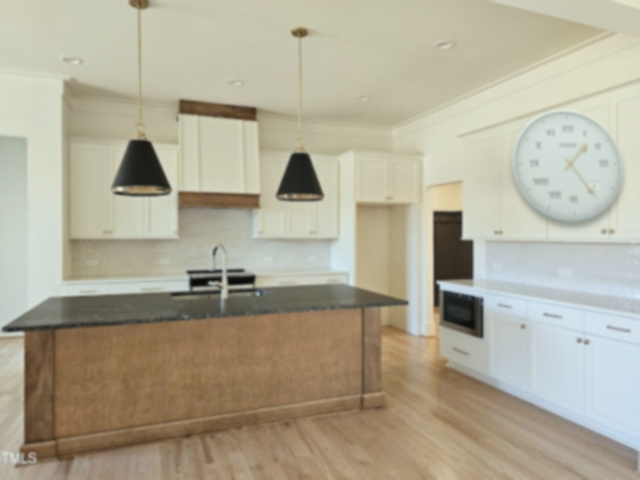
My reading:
**1:24**
